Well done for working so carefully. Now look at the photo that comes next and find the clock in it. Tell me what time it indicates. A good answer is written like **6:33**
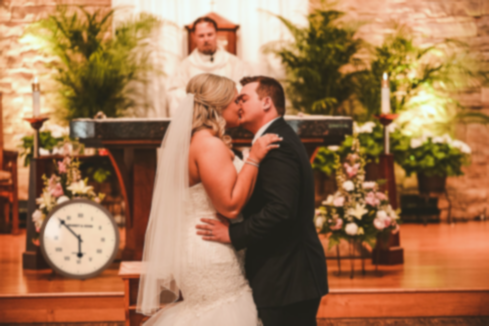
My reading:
**5:52**
